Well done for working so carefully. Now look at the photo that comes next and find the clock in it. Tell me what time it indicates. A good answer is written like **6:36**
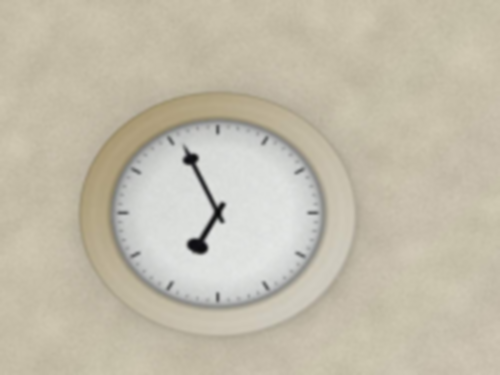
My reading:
**6:56**
